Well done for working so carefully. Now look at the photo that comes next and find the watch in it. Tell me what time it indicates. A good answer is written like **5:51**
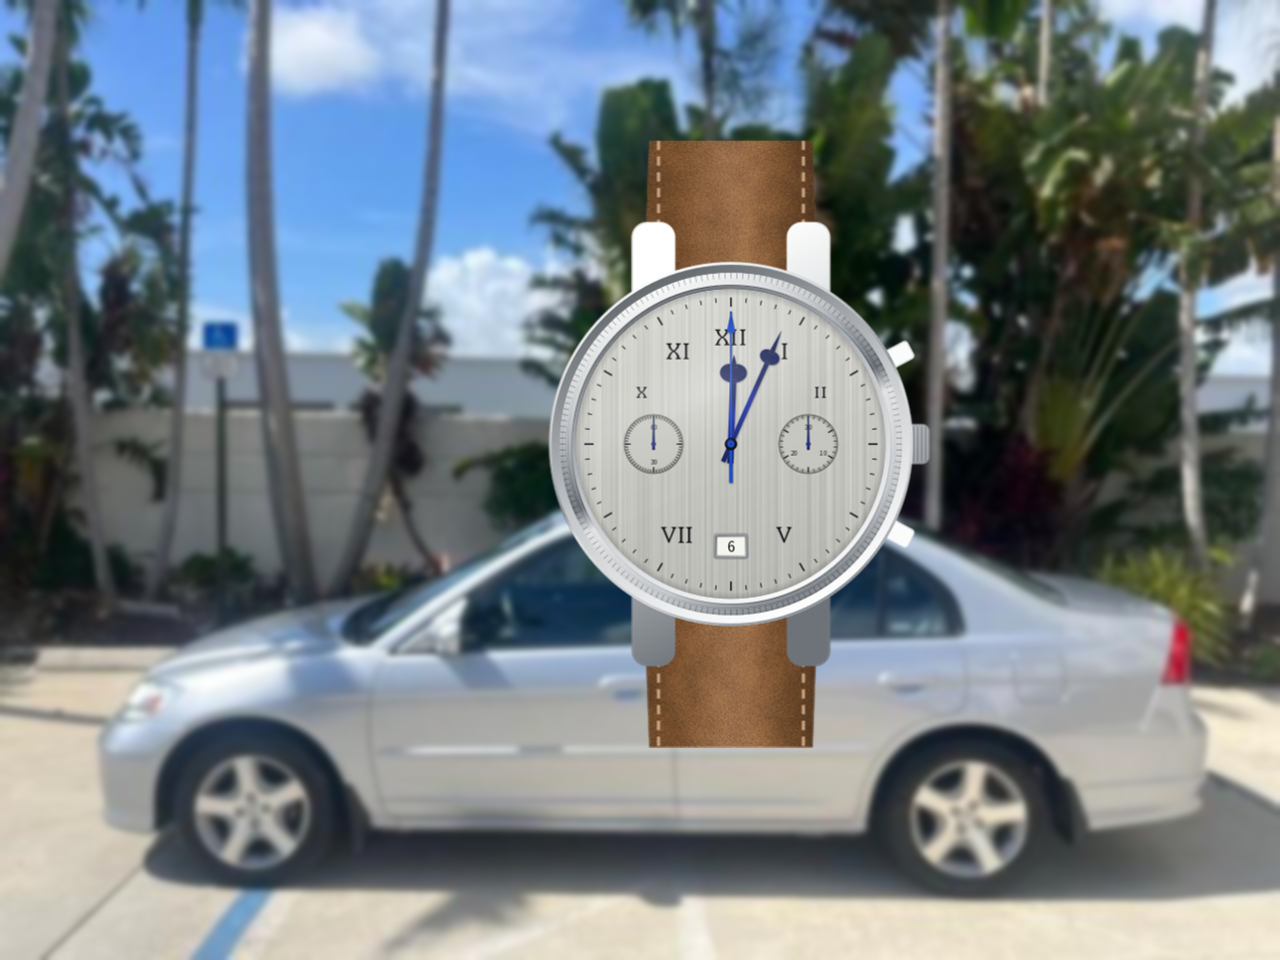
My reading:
**12:04**
